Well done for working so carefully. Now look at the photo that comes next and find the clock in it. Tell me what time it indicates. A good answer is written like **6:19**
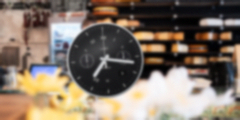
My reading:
**7:17**
